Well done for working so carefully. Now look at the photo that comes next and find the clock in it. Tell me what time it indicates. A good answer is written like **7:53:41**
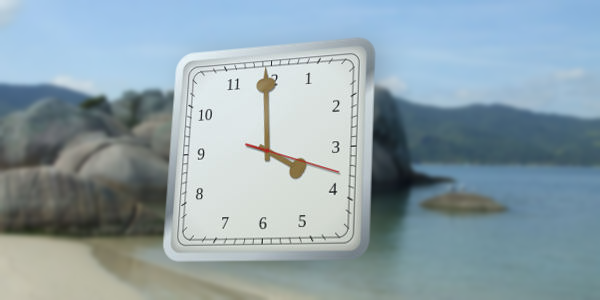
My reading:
**3:59:18**
